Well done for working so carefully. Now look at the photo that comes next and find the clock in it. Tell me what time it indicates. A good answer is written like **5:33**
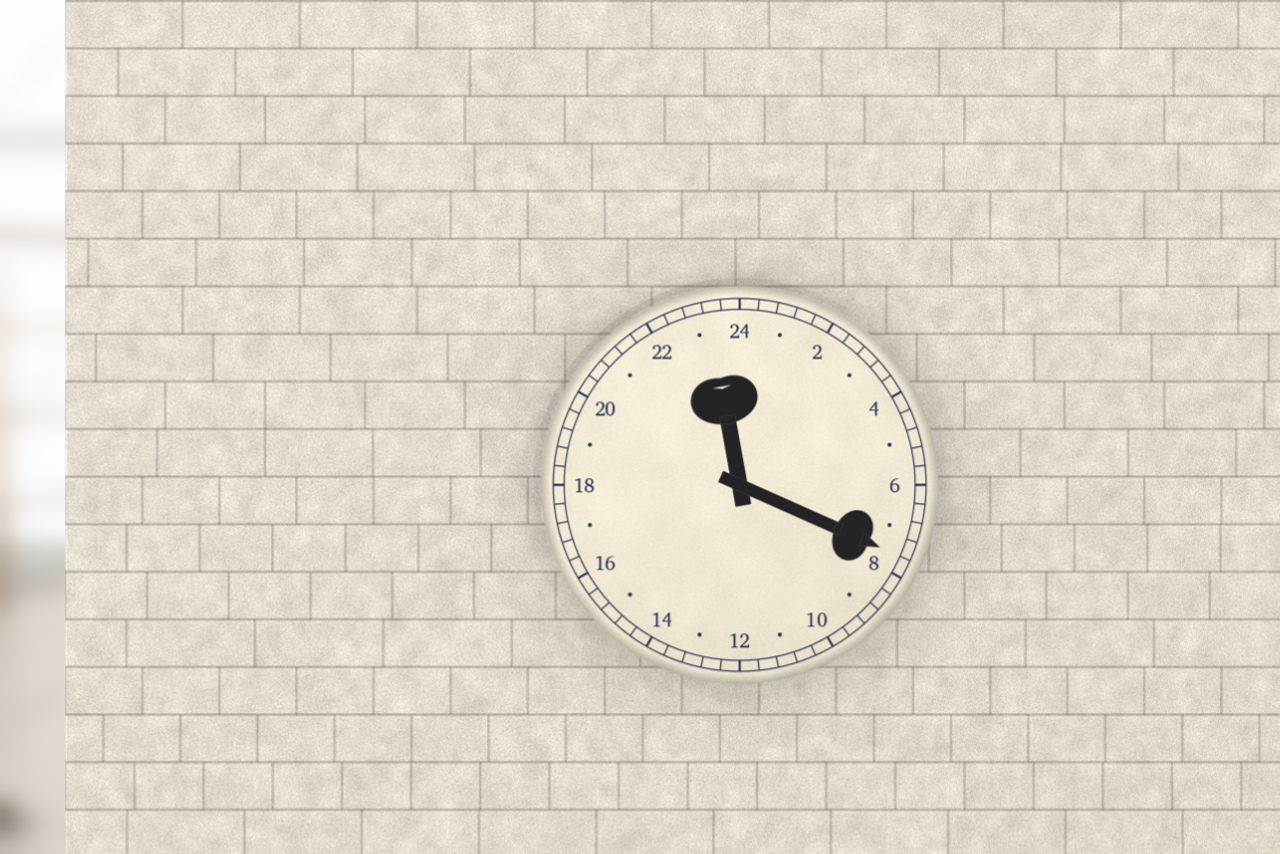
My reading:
**23:19**
